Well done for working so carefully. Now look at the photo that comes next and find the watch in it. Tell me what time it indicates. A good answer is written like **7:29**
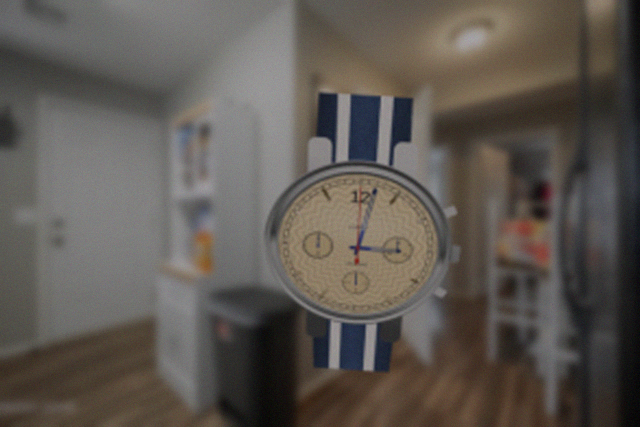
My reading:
**3:02**
